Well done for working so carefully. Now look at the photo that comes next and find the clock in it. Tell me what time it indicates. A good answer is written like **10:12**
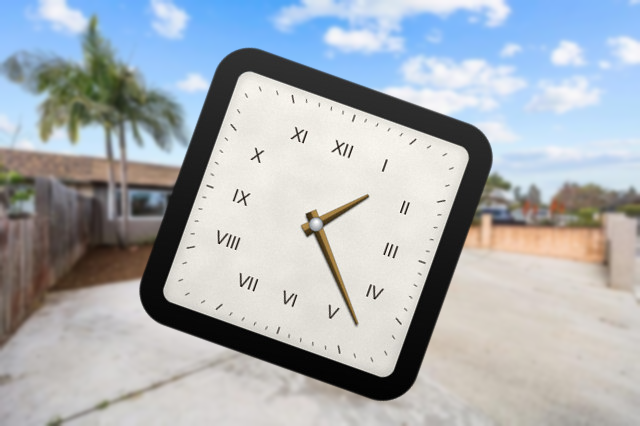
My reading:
**1:23**
